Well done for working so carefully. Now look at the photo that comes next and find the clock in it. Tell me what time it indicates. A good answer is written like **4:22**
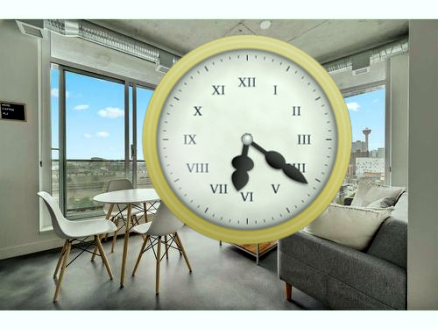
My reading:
**6:21**
